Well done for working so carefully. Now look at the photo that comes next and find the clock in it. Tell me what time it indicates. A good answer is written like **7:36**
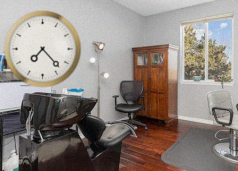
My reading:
**7:23**
